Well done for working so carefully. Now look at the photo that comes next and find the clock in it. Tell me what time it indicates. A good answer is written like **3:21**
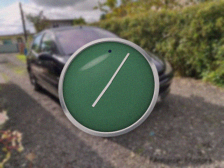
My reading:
**7:05**
